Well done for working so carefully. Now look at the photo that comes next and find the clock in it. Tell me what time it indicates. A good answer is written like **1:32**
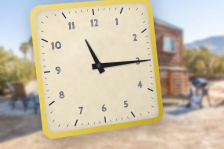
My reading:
**11:15**
